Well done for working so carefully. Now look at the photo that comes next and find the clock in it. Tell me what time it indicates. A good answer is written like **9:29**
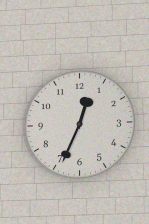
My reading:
**12:34**
